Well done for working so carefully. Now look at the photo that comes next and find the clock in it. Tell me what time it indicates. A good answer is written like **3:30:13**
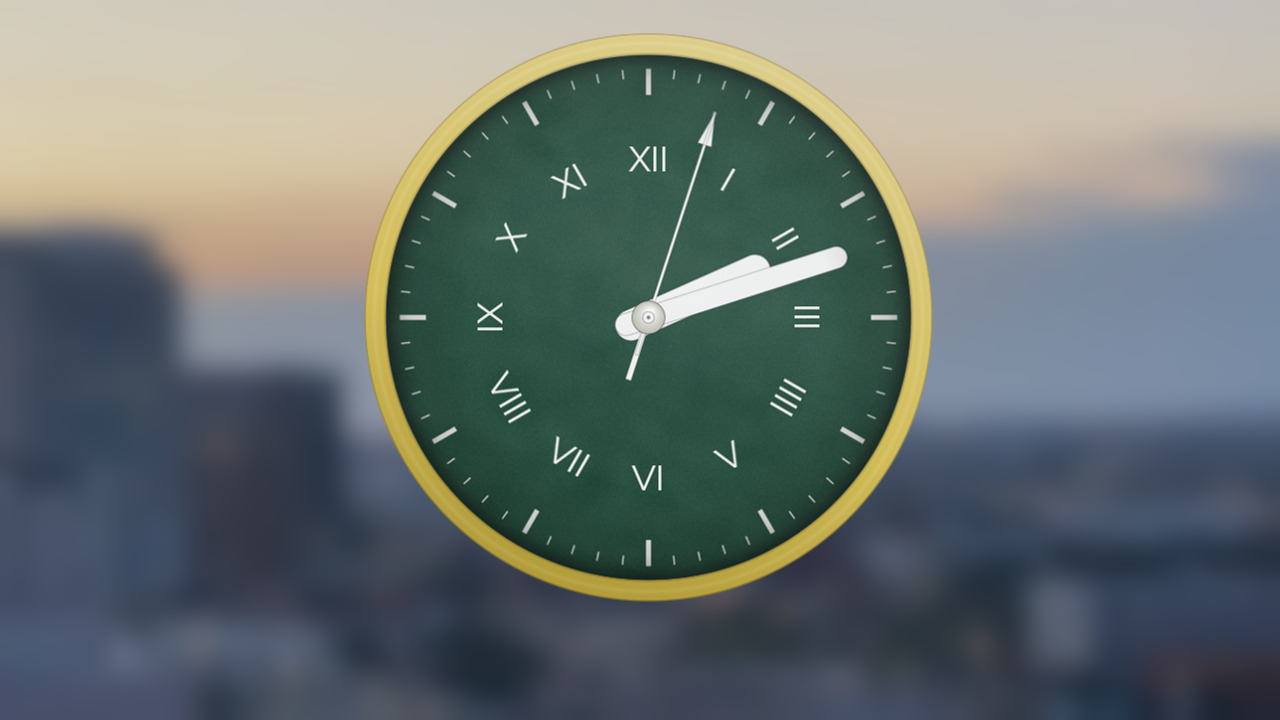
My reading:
**2:12:03**
